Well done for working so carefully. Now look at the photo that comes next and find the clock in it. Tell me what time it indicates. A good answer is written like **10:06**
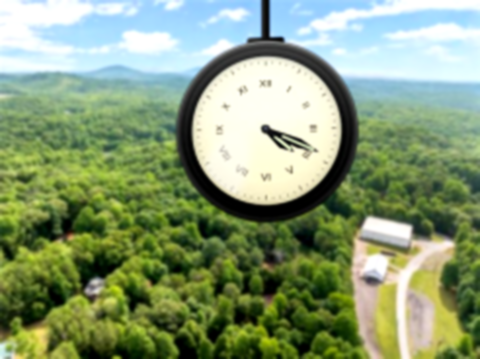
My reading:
**4:19**
